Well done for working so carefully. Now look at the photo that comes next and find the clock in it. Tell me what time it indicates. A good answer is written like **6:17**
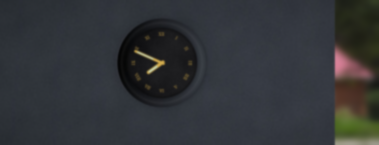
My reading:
**7:49**
